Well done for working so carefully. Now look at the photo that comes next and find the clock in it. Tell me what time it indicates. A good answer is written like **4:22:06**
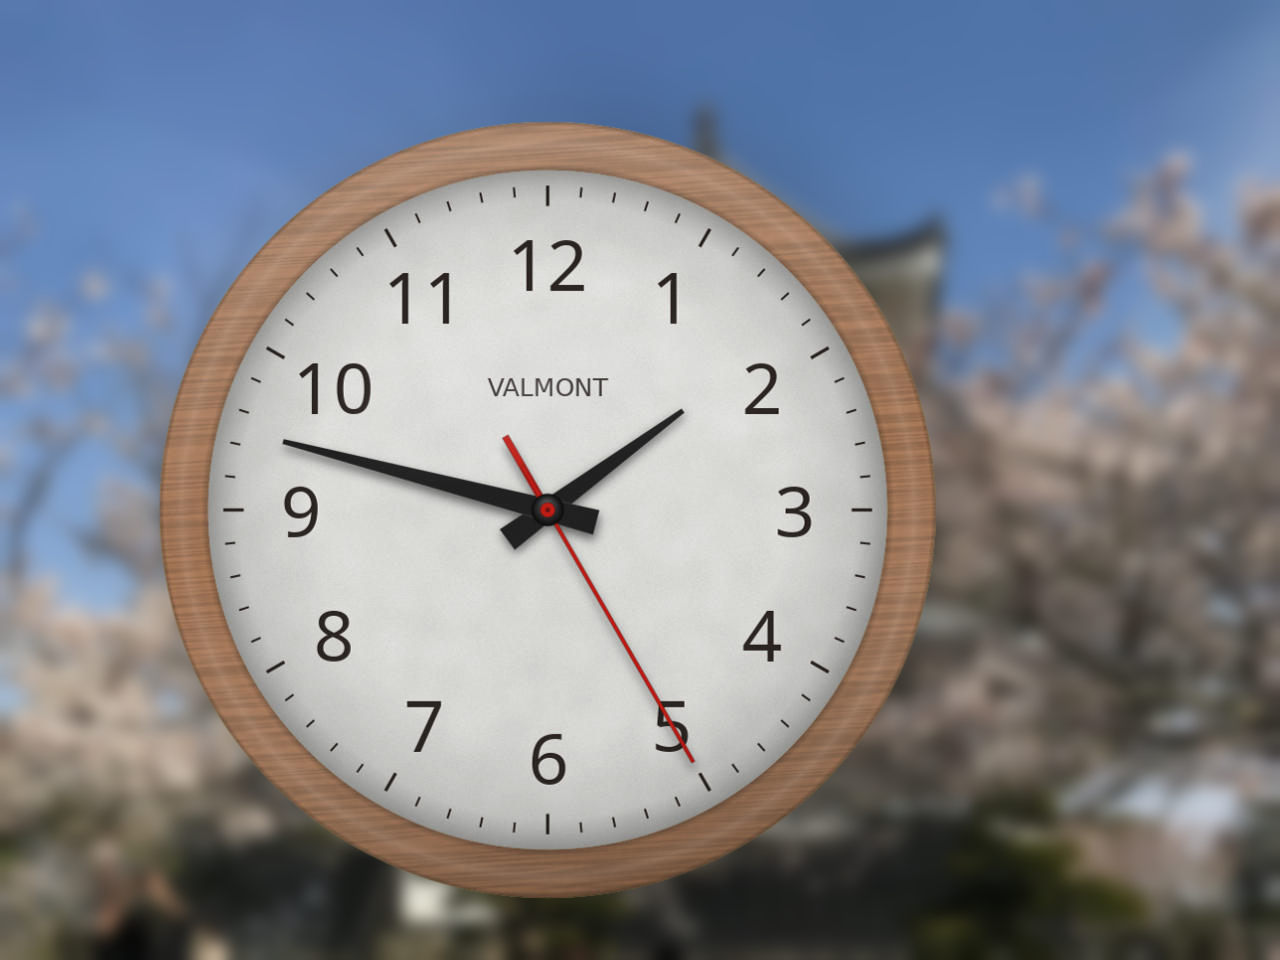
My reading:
**1:47:25**
